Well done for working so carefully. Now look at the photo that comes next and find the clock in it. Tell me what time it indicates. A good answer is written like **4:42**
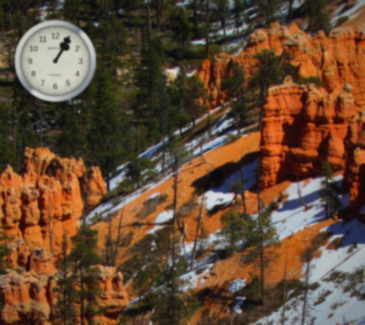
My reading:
**1:05**
